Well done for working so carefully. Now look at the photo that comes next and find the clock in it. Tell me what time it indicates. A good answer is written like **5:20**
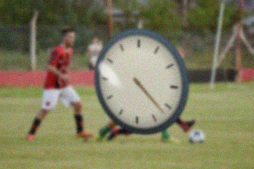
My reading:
**4:22**
